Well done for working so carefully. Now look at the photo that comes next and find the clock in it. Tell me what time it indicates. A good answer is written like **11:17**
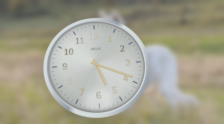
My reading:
**5:19**
